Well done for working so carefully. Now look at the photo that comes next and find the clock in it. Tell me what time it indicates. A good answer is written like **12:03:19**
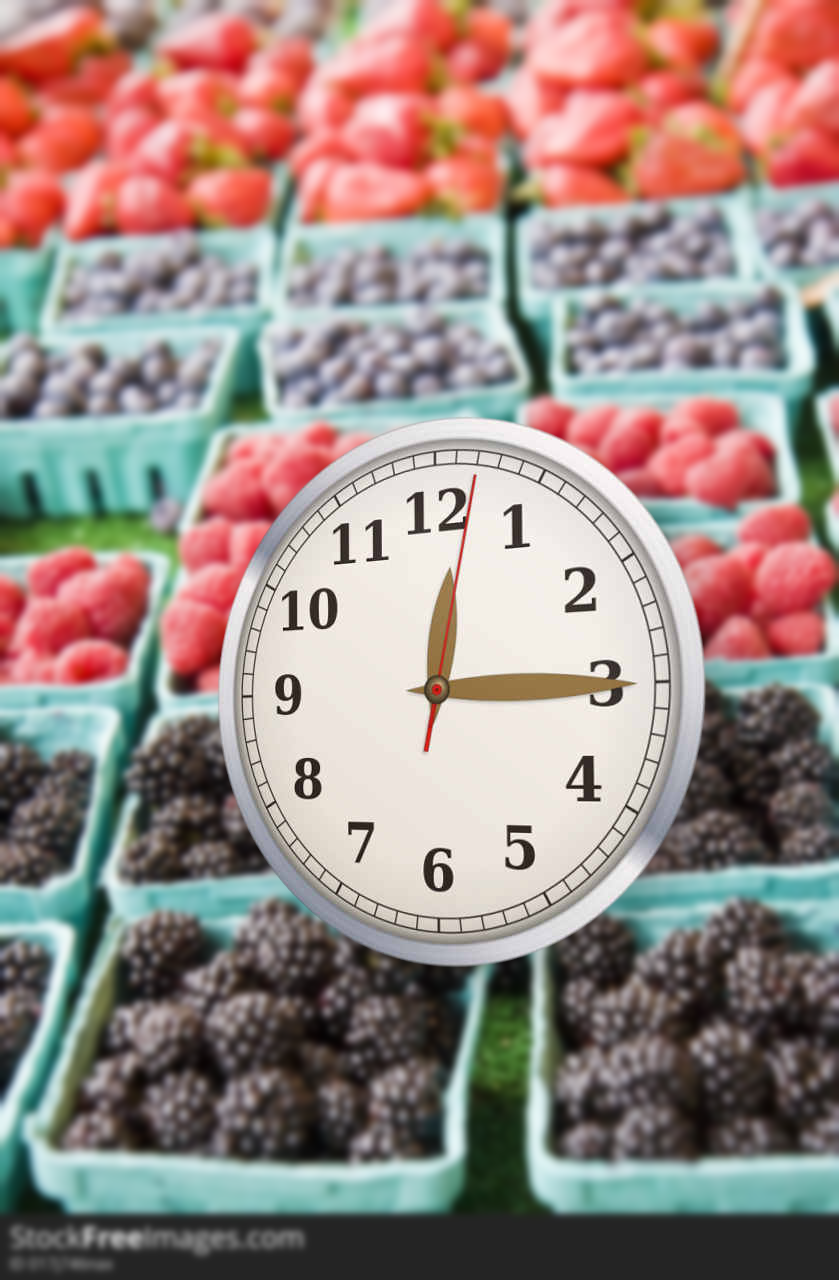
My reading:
**12:15:02**
